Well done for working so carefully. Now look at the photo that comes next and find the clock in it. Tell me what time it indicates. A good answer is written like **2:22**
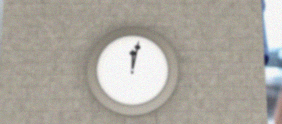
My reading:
**12:02**
